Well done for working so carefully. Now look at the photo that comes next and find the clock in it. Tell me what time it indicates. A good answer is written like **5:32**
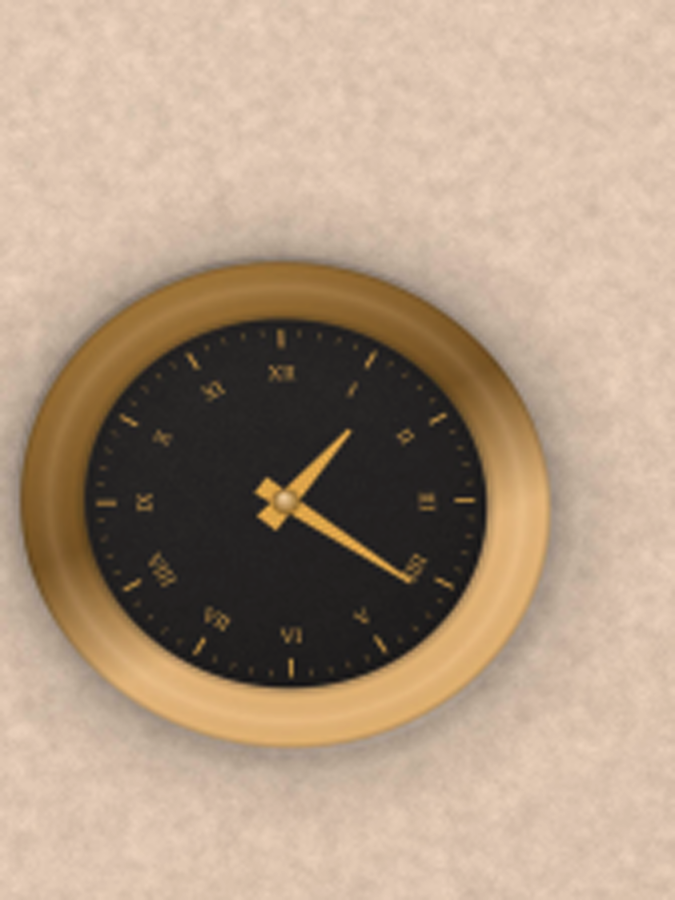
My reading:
**1:21**
